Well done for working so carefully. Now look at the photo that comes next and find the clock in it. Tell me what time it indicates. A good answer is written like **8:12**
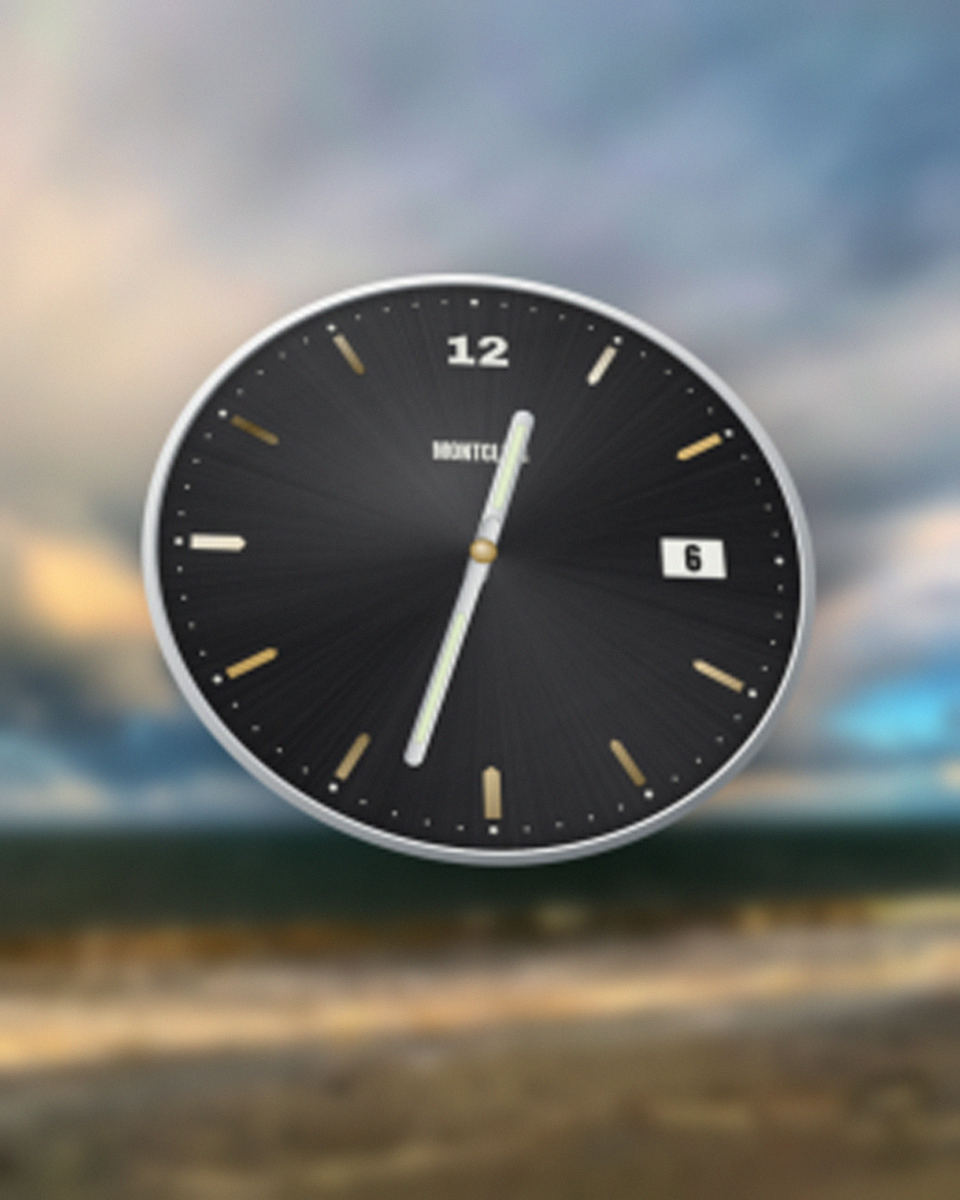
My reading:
**12:33**
